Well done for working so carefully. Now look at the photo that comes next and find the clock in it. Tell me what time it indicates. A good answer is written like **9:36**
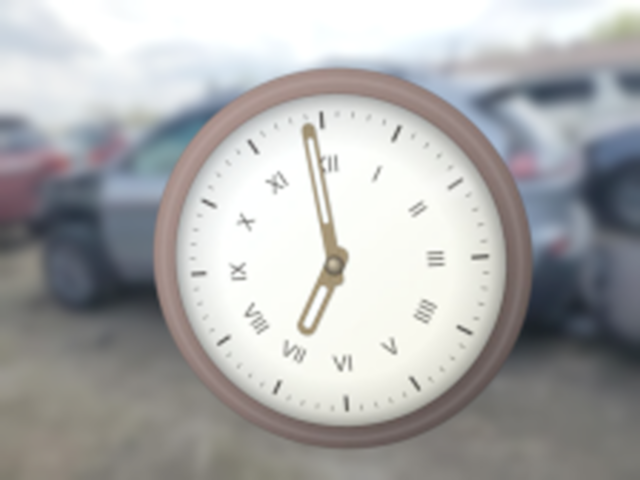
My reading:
**6:59**
